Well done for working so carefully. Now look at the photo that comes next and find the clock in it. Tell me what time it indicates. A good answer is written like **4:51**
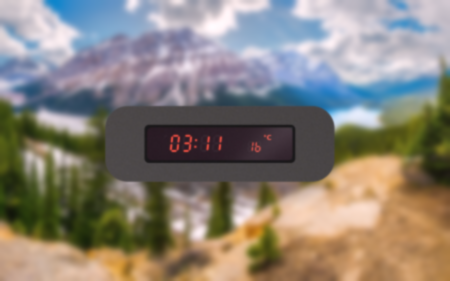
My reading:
**3:11**
